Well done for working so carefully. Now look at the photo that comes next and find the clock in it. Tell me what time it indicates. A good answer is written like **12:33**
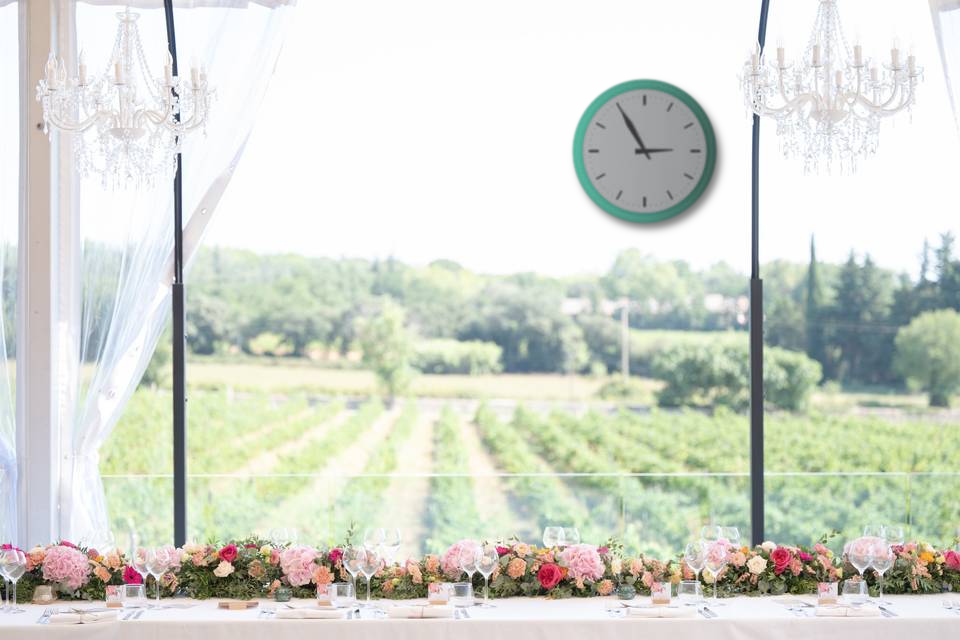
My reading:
**2:55**
